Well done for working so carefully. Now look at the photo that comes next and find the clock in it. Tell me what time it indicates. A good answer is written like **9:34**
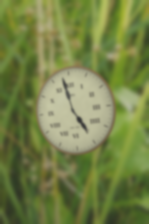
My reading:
**4:58**
